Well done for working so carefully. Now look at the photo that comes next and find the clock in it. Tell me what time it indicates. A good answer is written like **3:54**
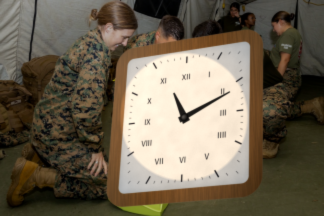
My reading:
**11:11**
